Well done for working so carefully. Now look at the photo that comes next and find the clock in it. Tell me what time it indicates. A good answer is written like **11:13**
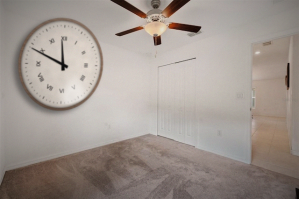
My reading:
**11:49**
